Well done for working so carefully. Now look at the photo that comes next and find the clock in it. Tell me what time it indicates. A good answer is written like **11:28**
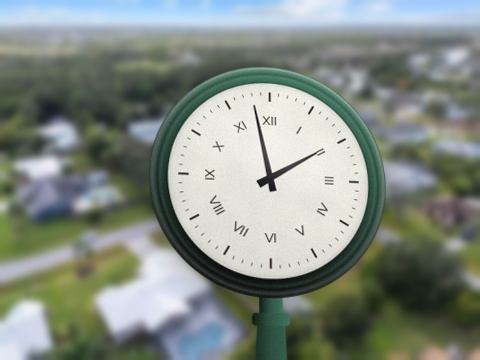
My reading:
**1:58**
